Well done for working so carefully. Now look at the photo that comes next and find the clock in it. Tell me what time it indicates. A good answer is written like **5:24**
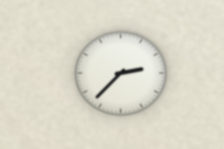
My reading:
**2:37**
